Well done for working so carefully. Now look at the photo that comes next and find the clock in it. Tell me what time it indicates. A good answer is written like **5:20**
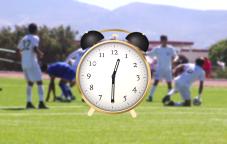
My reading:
**12:30**
